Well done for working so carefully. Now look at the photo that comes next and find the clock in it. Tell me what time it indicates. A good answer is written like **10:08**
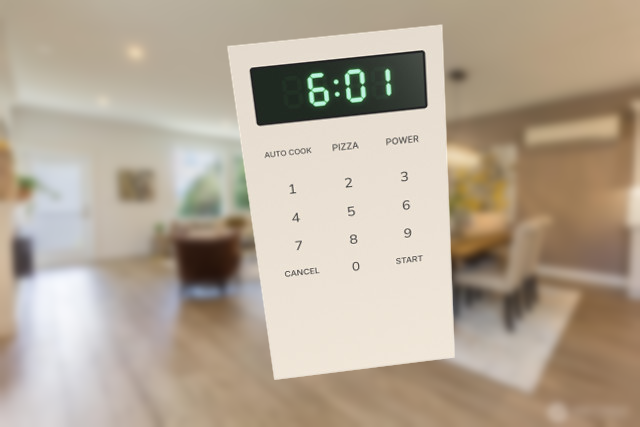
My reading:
**6:01**
